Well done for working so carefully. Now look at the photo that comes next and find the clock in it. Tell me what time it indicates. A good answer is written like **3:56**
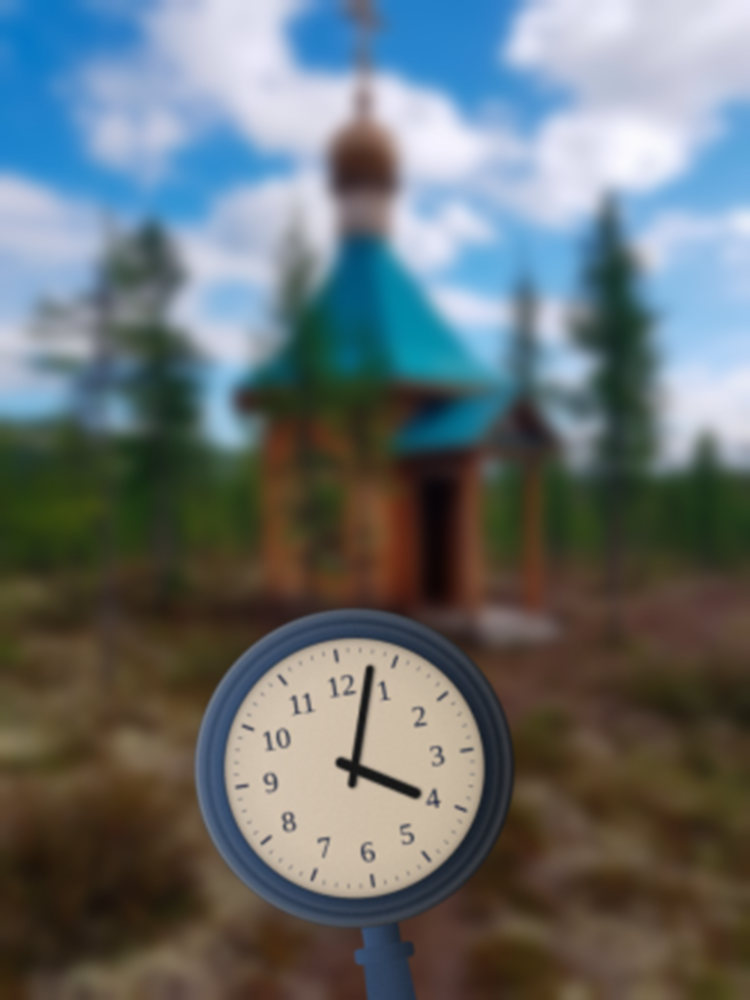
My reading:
**4:03**
